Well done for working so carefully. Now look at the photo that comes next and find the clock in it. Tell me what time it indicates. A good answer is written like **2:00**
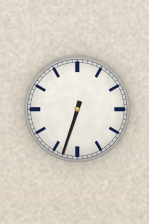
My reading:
**6:33**
